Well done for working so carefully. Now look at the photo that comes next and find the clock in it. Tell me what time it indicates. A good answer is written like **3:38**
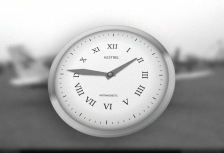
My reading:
**1:46**
